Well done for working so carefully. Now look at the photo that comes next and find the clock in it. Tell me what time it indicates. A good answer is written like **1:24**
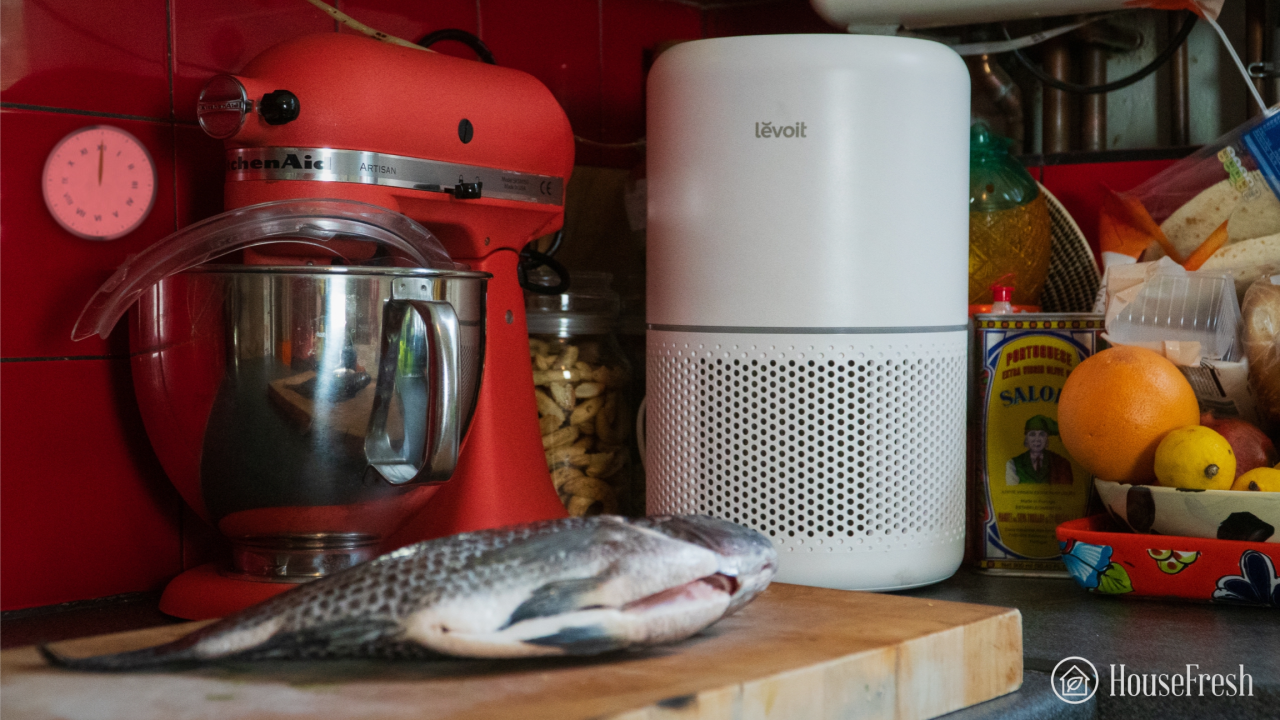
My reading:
**12:00**
